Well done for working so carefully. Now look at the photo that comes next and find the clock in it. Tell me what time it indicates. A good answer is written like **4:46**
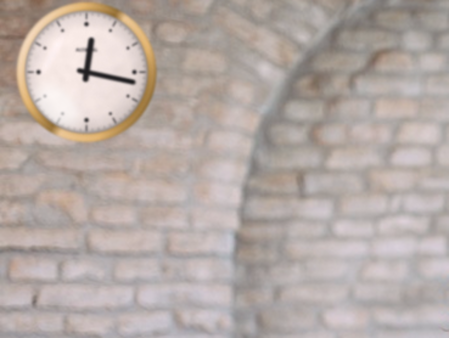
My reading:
**12:17**
